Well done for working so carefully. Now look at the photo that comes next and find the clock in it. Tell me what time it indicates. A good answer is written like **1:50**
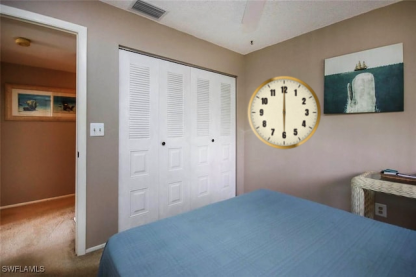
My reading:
**6:00**
